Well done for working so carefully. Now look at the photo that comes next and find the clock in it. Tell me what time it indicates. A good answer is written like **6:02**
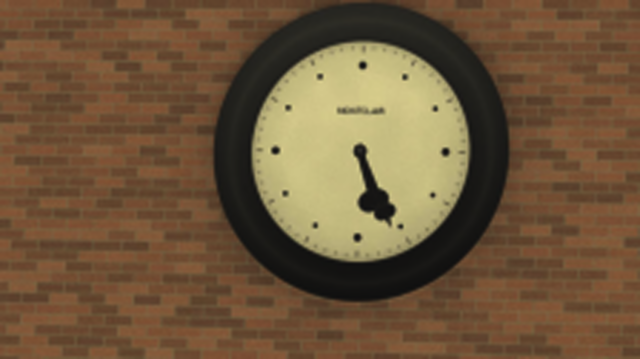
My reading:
**5:26**
